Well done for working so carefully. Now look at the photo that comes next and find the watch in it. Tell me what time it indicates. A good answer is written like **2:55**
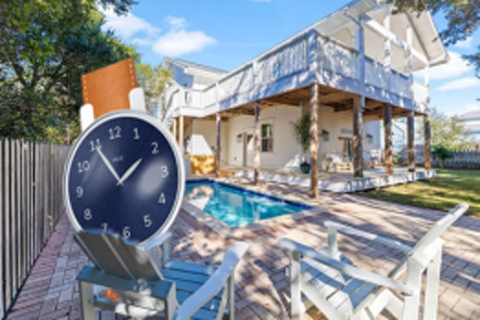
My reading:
**1:55**
